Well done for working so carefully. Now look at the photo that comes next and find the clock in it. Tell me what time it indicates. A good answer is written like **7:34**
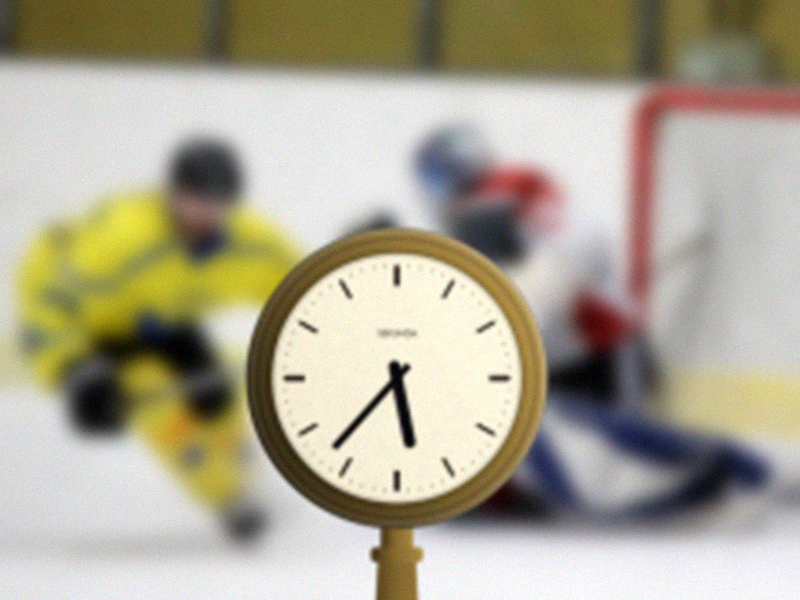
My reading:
**5:37**
